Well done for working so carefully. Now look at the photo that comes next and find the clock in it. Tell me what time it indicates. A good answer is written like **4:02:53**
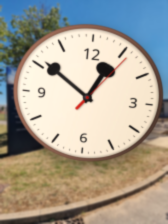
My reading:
**12:51:06**
